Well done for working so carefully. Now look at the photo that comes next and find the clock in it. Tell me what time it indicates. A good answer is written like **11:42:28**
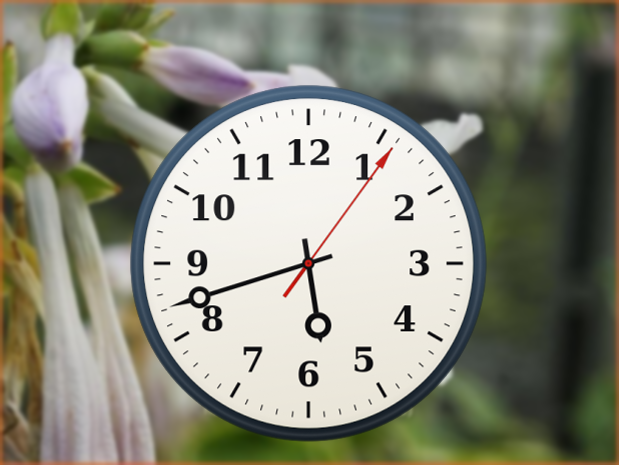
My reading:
**5:42:06**
